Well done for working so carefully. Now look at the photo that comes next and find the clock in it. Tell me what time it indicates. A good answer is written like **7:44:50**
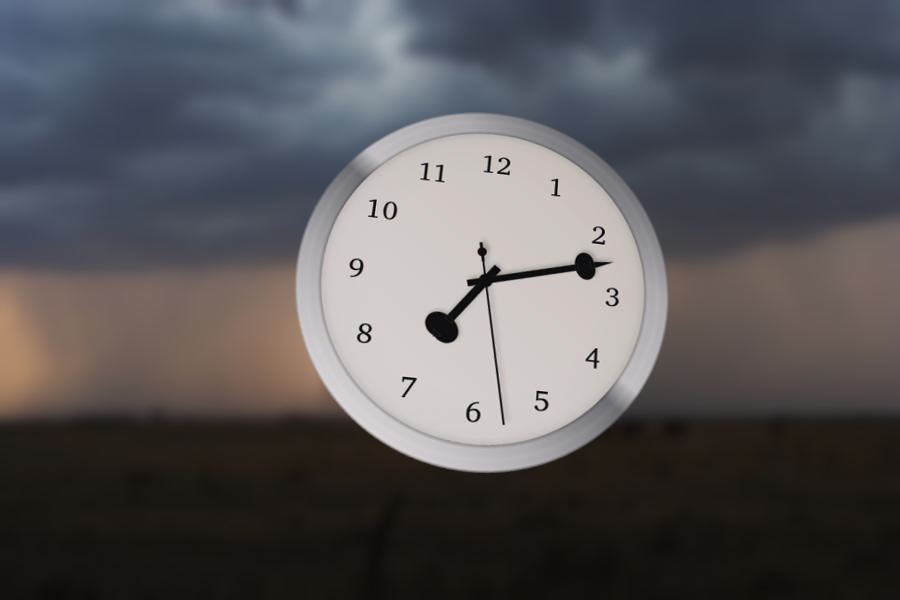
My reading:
**7:12:28**
